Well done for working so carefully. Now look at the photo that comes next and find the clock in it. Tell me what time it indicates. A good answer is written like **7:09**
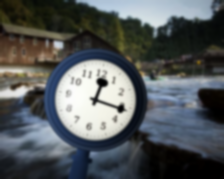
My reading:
**12:16**
